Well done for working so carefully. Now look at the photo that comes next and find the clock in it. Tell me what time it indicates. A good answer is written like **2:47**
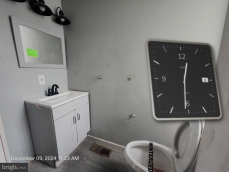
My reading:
**12:31**
